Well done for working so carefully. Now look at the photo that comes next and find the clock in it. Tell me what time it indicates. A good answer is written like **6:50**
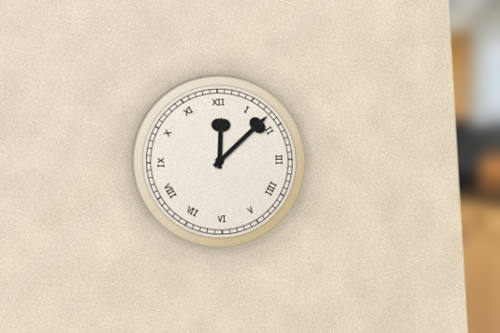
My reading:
**12:08**
